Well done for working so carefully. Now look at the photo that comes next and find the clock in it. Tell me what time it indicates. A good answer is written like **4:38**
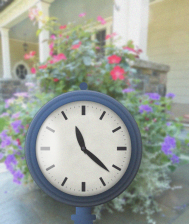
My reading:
**11:22**
